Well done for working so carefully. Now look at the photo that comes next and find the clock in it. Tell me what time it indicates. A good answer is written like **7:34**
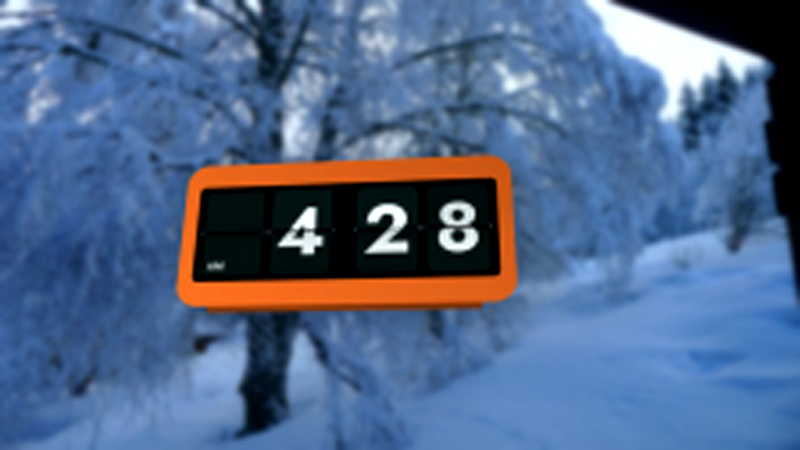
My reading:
**4:28**
